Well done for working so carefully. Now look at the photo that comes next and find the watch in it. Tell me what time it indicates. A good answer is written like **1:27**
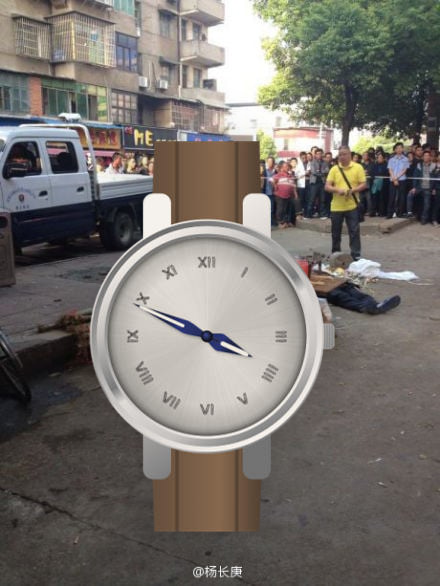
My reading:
**3:49**
